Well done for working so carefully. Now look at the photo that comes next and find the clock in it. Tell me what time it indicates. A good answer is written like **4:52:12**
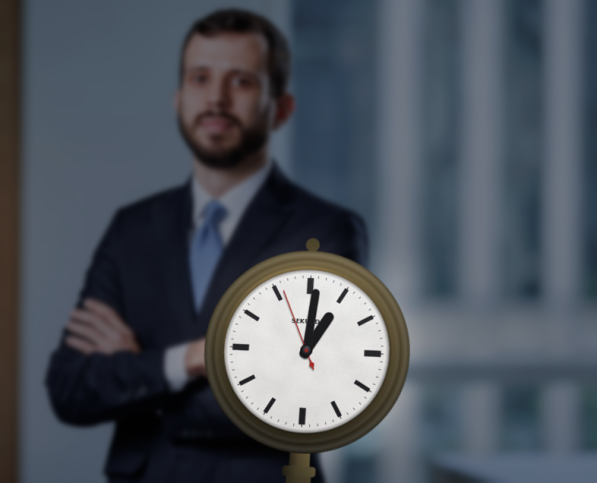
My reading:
**1:00:56**
